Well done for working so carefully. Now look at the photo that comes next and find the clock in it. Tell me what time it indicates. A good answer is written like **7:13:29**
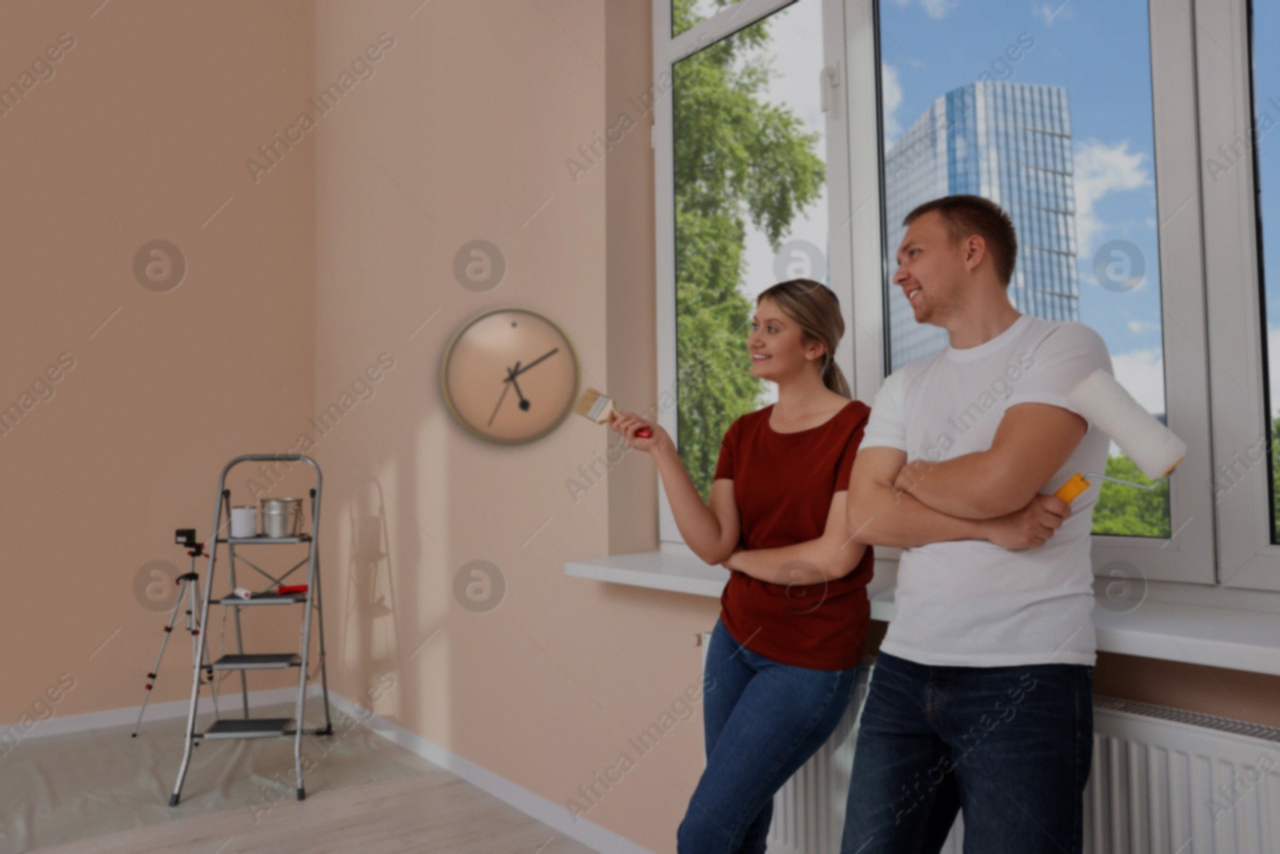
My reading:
**5:09:34**
